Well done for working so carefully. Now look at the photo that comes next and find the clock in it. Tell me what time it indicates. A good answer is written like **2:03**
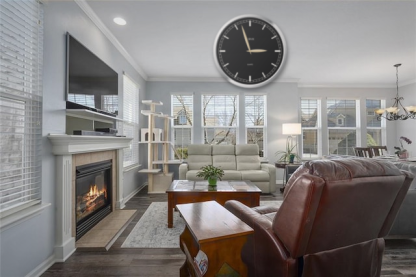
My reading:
**2:57**
